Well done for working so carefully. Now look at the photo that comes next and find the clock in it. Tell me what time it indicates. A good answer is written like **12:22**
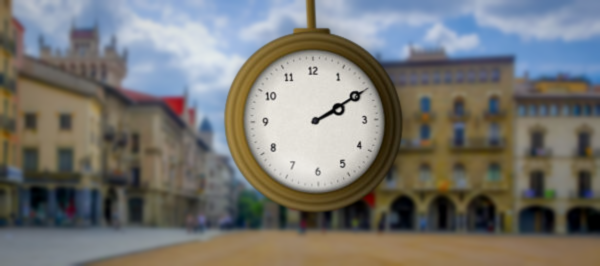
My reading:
**2:10**
